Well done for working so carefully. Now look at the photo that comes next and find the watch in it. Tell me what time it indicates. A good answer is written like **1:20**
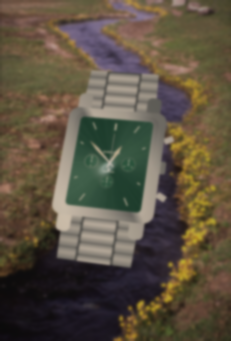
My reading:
**12:52**
